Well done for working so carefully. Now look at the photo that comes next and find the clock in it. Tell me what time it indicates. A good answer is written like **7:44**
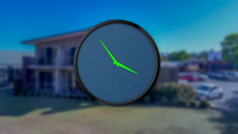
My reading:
**3:54**
